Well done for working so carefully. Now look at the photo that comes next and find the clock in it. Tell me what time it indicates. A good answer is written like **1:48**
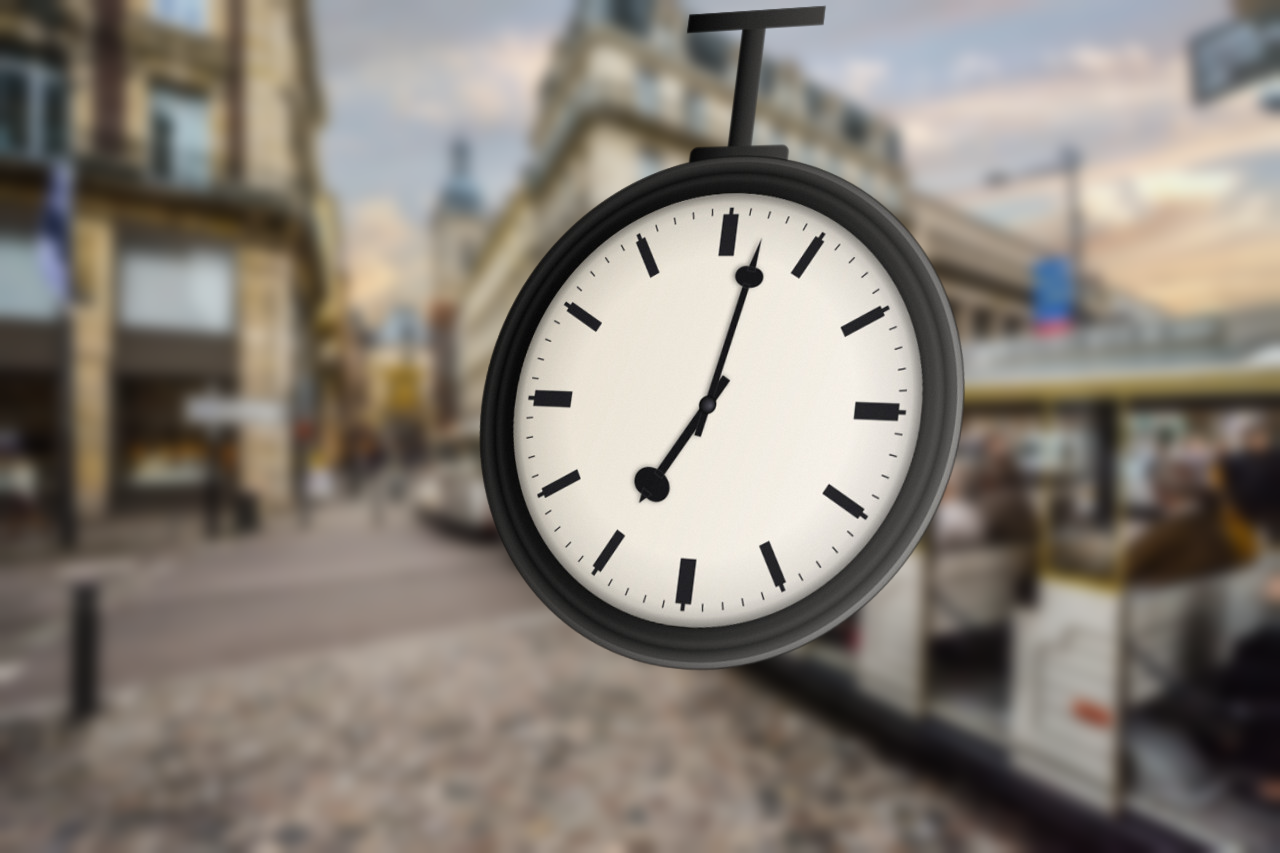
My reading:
**7:02**
